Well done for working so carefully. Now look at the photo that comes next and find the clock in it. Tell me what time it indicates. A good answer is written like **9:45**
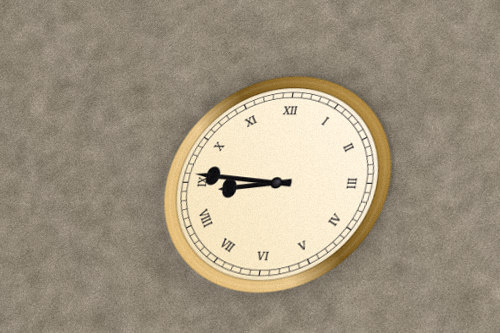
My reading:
**8:46**
